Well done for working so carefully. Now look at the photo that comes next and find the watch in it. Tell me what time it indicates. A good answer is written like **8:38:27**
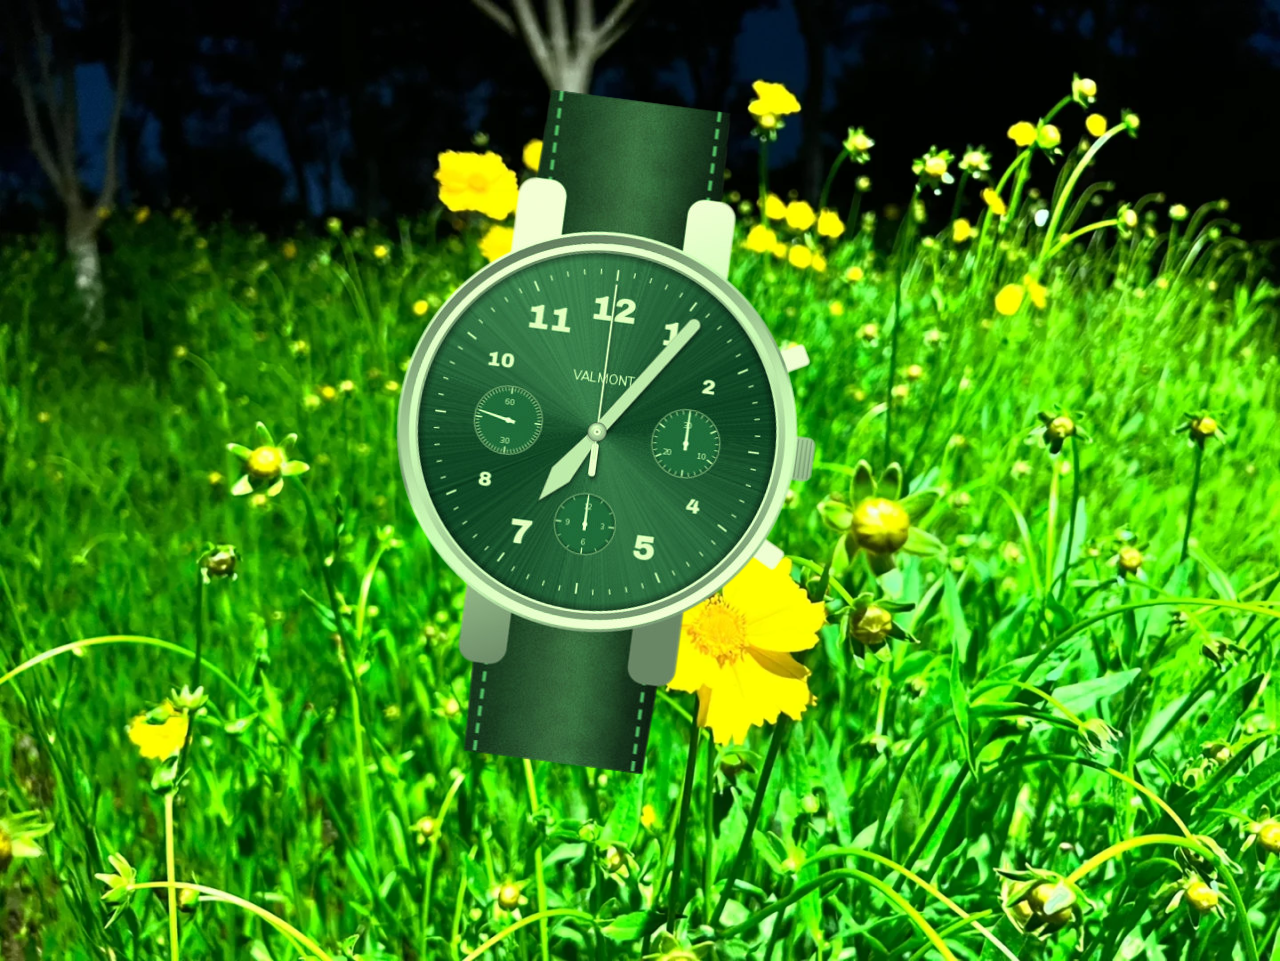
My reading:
**7:05:47**
